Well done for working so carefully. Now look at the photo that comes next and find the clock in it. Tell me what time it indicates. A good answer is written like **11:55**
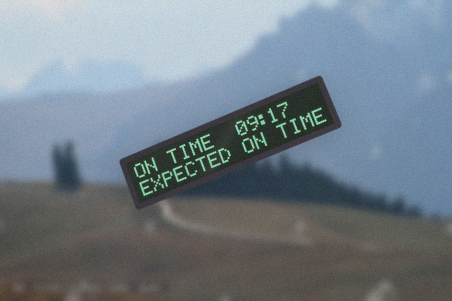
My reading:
**9:17**
